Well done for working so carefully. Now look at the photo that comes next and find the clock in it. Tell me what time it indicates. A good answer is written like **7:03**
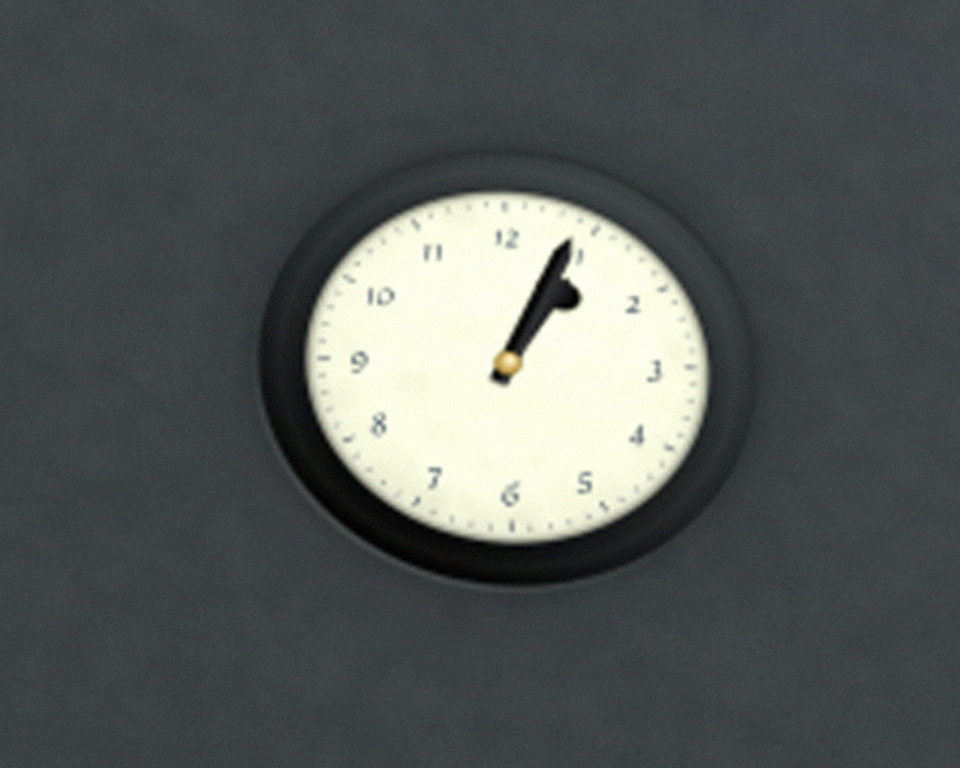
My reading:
**1:04**
